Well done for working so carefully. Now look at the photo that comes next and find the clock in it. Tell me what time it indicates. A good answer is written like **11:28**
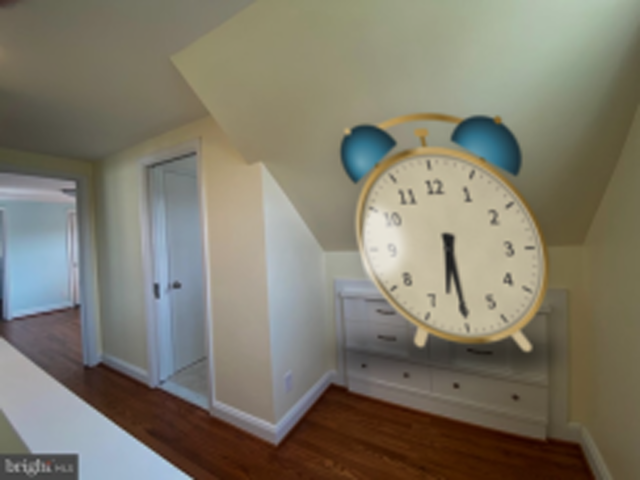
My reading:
**6:30**
